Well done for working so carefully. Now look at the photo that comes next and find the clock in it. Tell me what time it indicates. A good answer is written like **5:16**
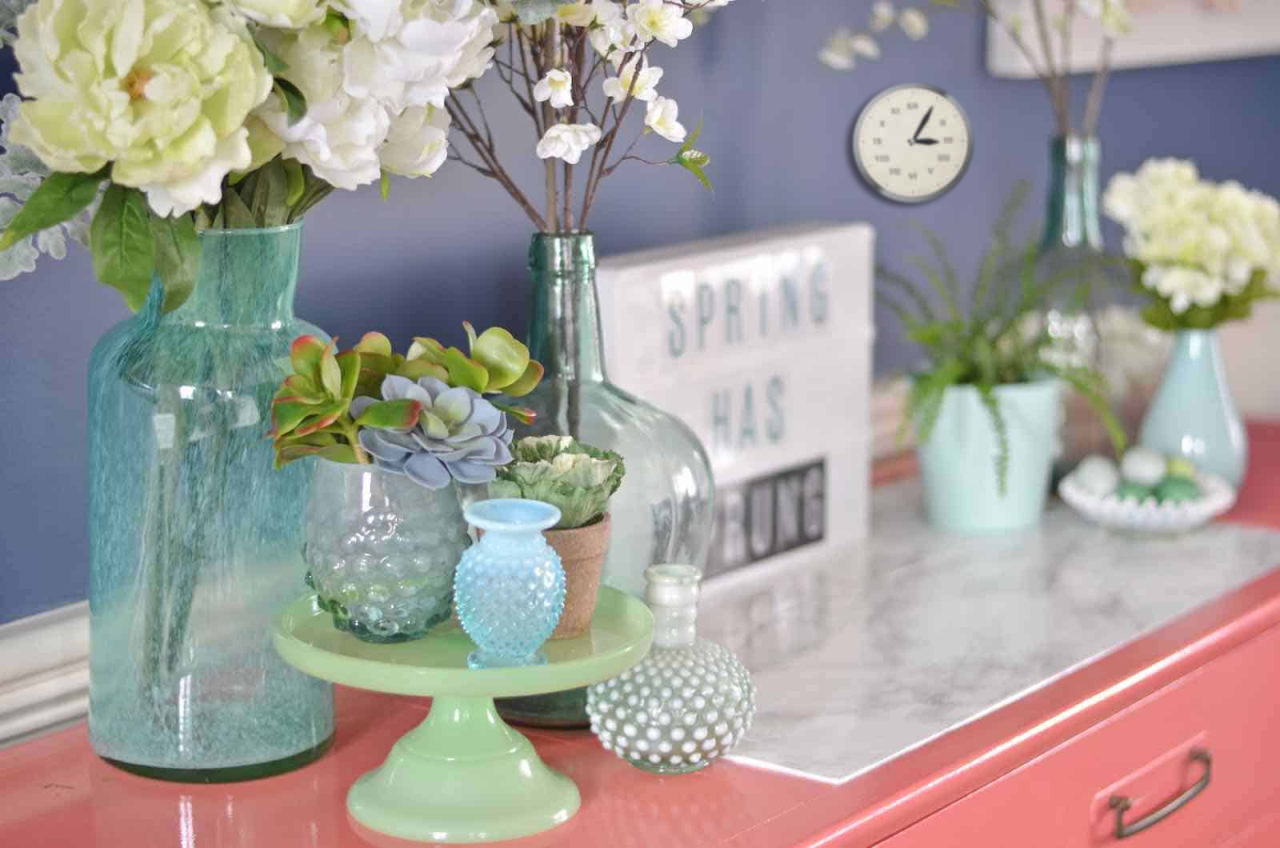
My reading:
**3:05**
